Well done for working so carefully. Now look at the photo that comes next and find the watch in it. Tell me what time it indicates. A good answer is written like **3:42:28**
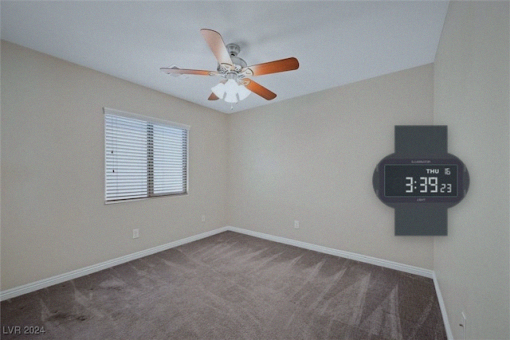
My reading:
**3:39:23**
